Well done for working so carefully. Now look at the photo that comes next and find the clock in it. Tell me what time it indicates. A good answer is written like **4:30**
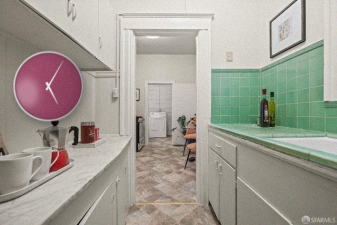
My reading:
**5:05**
